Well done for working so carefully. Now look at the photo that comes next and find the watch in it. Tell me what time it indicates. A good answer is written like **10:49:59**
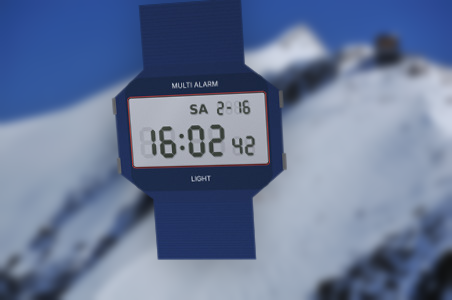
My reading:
**16:02:42**
